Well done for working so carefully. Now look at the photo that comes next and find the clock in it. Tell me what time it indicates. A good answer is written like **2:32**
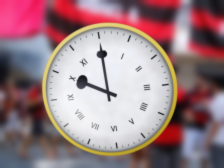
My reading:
**10:00**
